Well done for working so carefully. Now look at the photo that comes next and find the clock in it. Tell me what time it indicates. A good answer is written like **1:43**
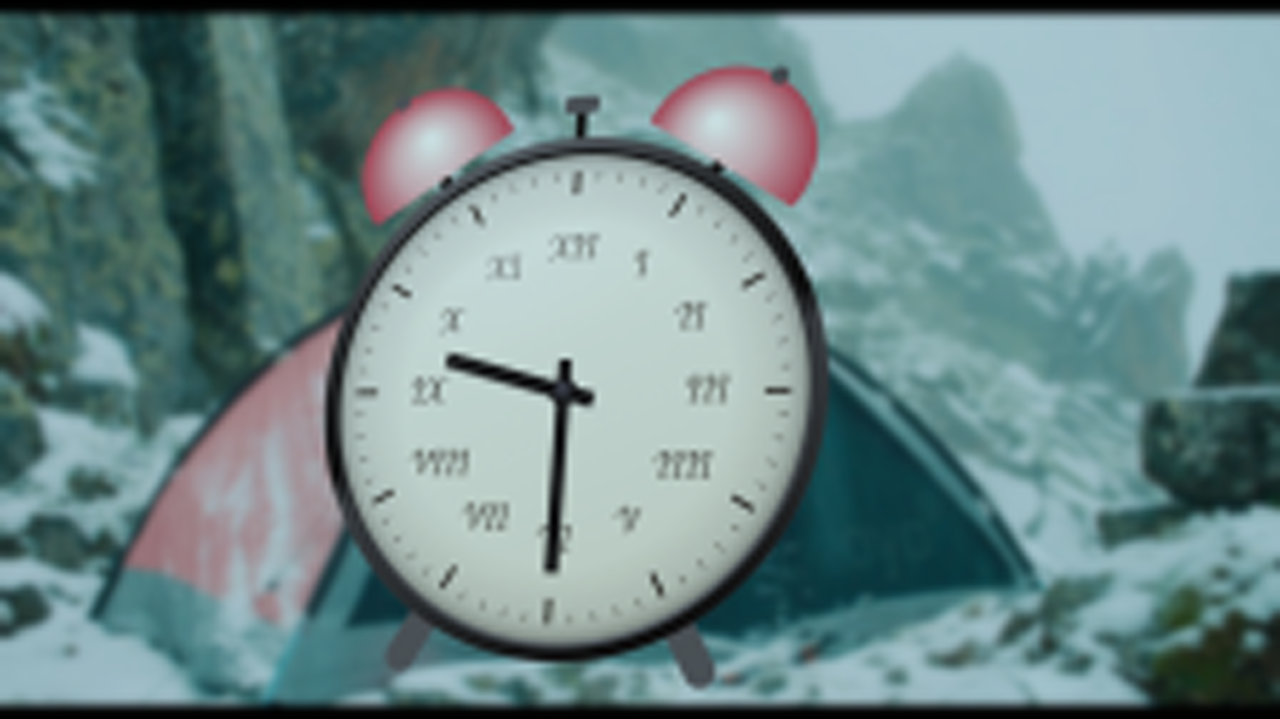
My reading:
**9:30**
